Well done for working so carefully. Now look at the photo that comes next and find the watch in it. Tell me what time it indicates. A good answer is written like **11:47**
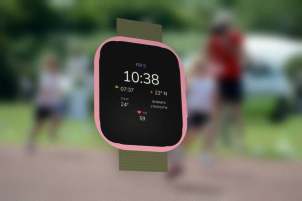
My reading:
**10:38**
